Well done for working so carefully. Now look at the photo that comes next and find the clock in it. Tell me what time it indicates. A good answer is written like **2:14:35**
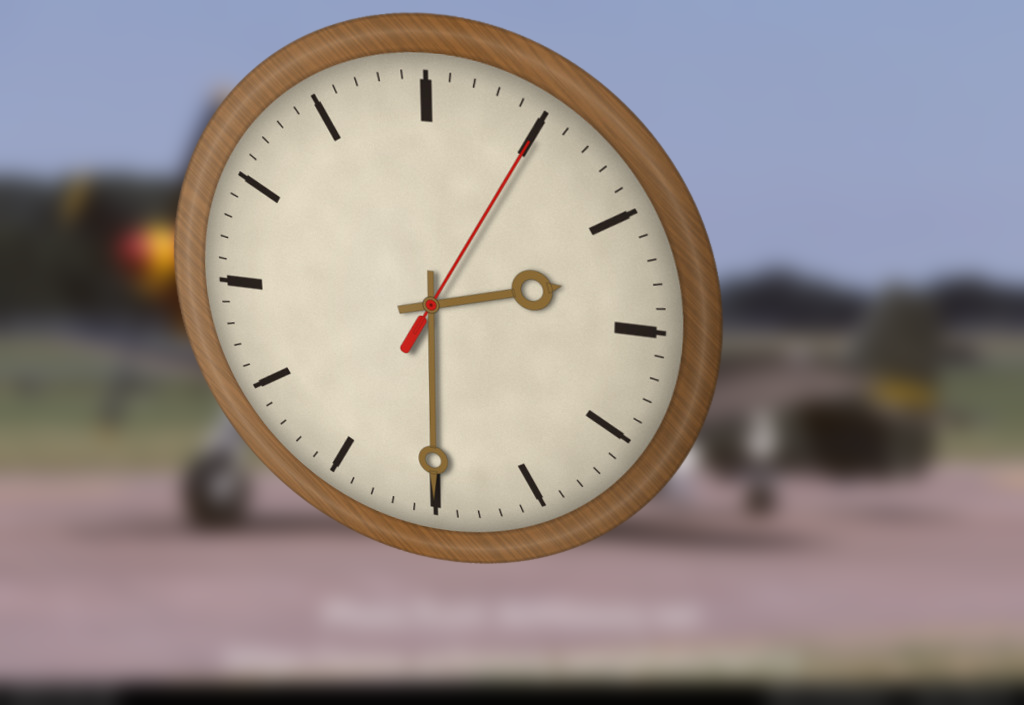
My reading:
**2:30:05**
